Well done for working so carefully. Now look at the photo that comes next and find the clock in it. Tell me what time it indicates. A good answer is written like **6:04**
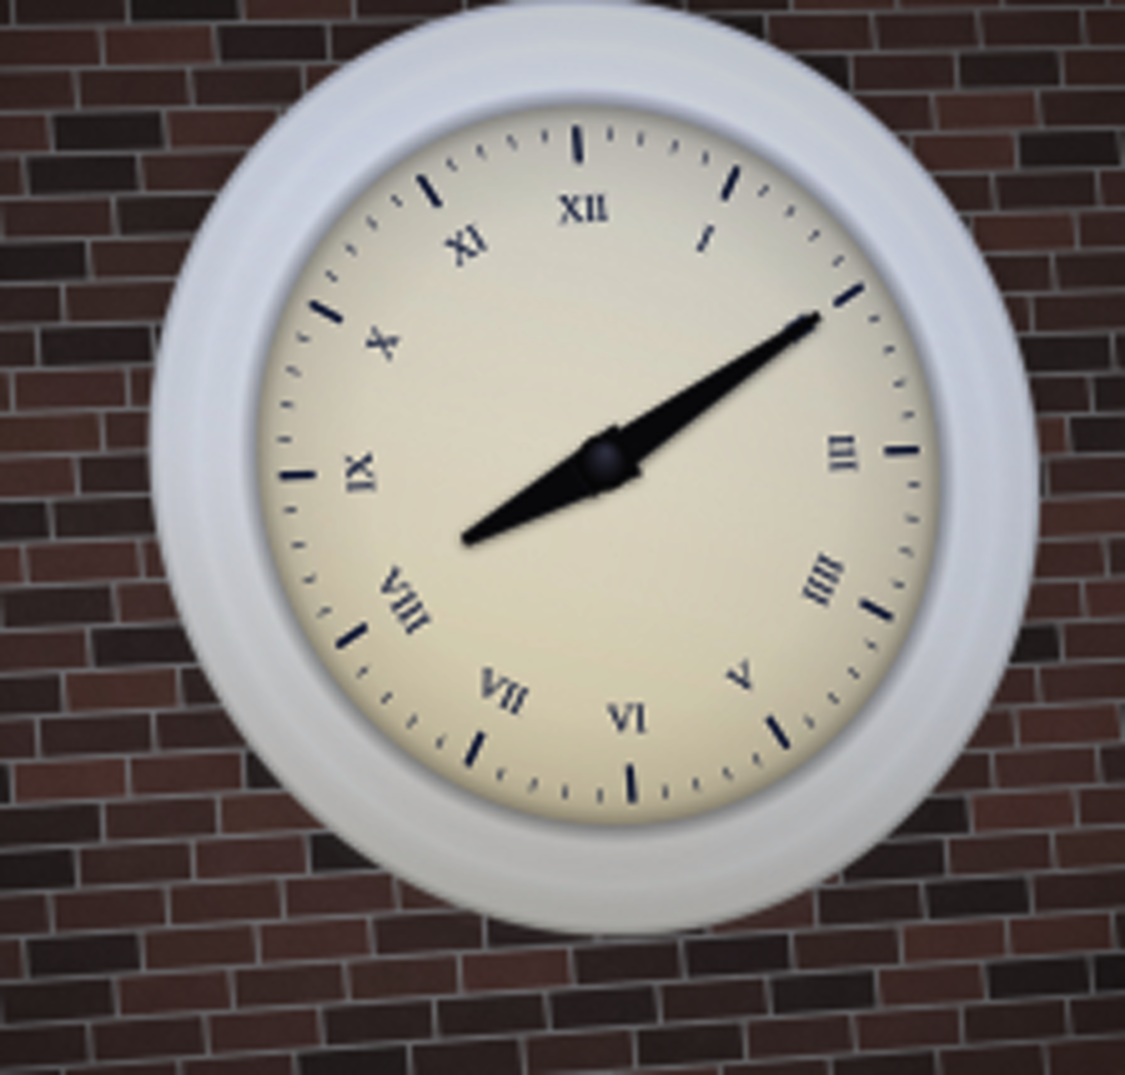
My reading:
**8:10**
